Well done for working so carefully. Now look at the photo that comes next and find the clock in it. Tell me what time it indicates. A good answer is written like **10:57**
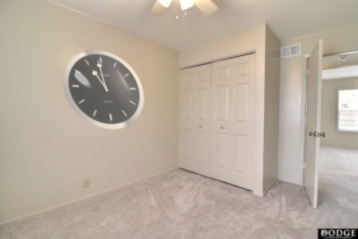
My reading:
**10:59**
